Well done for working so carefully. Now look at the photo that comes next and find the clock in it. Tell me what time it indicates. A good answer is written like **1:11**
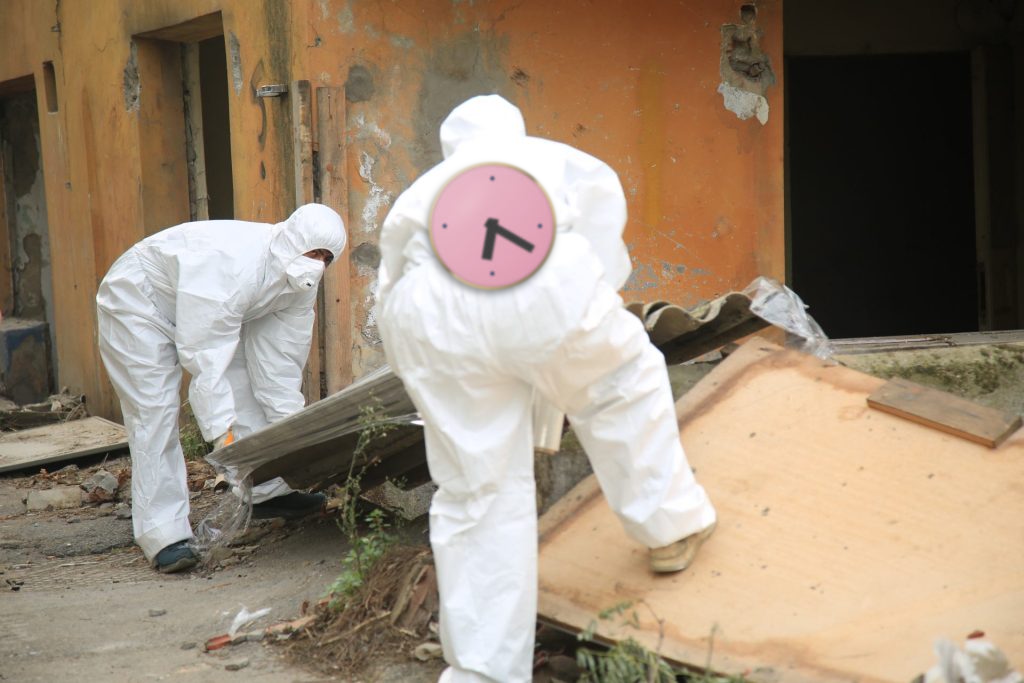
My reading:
**6:20**
